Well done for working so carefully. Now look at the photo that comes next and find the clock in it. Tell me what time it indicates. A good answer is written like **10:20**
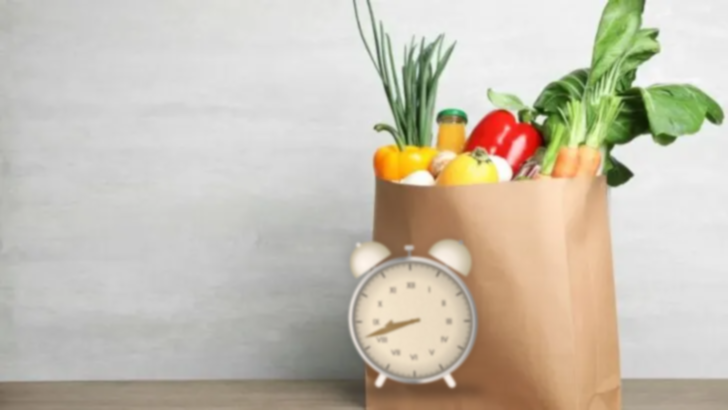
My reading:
**8:42**
